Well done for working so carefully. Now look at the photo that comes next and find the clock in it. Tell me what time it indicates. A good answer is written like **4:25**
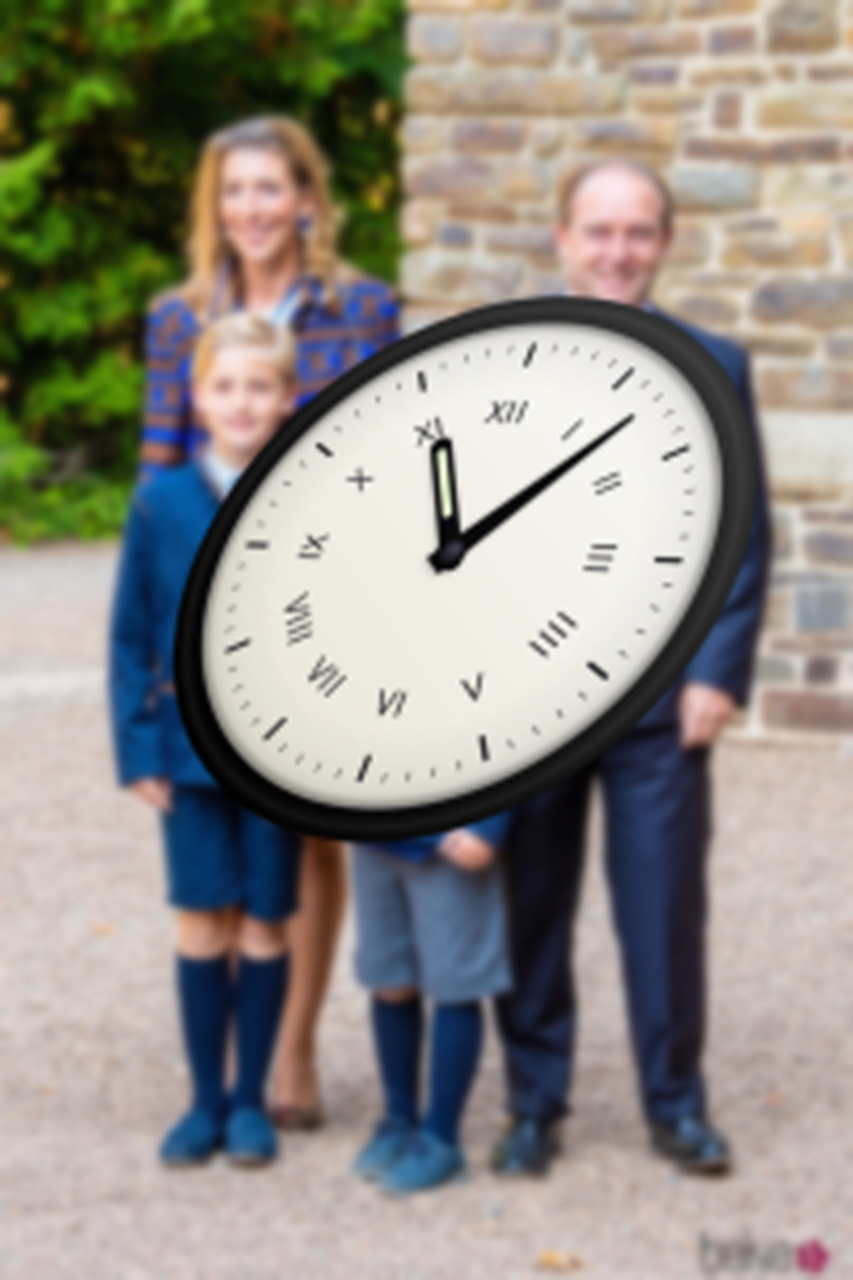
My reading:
**11:07**
